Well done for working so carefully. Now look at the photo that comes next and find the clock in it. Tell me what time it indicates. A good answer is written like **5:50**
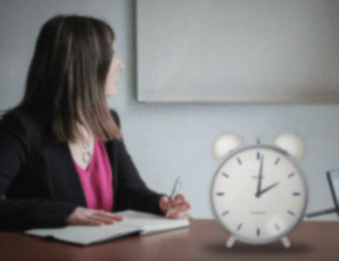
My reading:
**2:01**
